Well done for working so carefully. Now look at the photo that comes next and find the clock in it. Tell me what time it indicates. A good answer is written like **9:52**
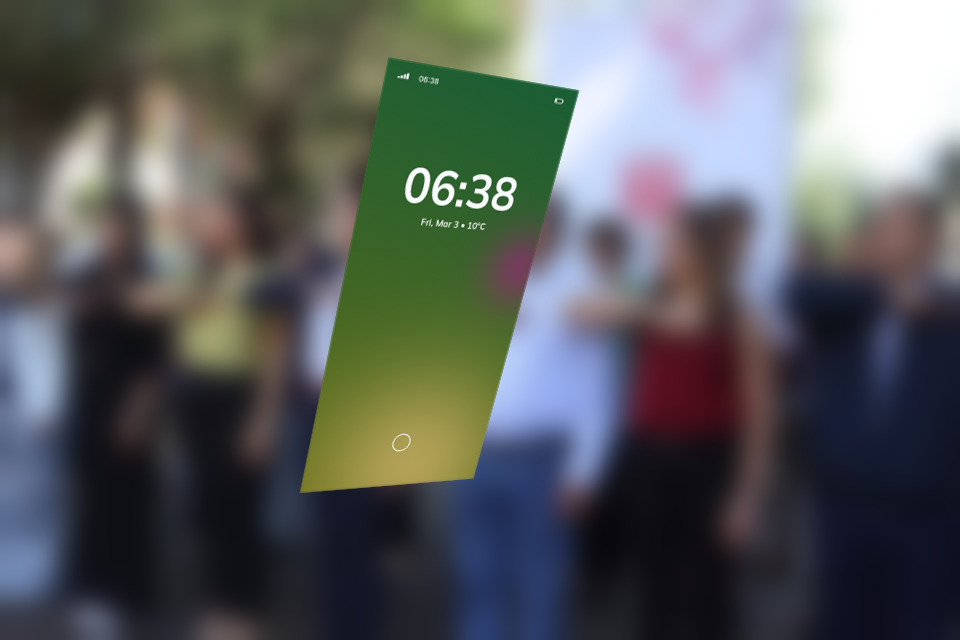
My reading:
**6:38**
